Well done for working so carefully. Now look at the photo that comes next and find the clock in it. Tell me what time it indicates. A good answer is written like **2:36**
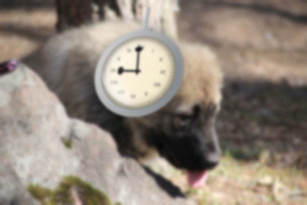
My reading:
**8:59**
